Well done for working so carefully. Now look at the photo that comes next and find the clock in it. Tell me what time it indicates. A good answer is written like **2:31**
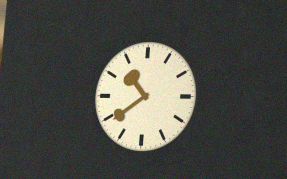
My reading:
**10:39**
